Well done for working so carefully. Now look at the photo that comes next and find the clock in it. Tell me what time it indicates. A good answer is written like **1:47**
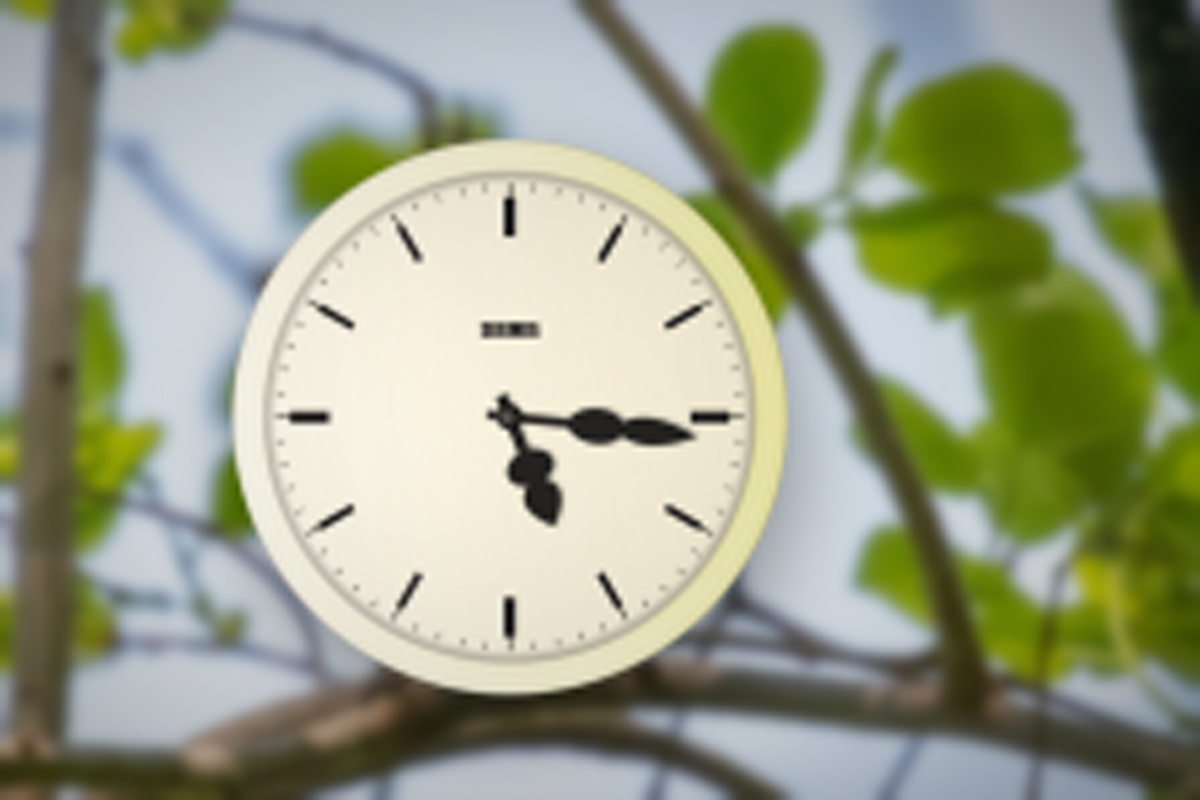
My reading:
**5:16**
